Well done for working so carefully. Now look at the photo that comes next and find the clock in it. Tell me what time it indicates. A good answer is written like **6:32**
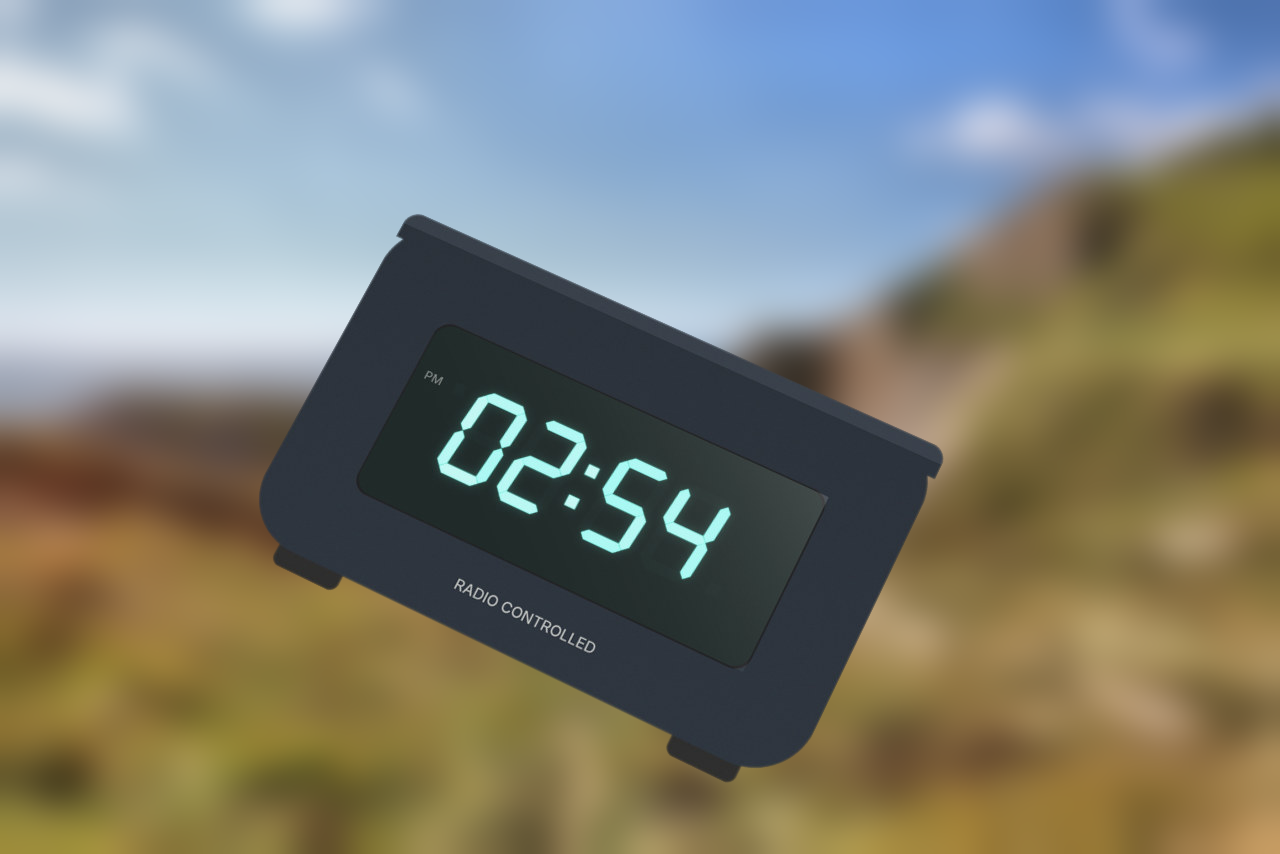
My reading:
**2:54**
